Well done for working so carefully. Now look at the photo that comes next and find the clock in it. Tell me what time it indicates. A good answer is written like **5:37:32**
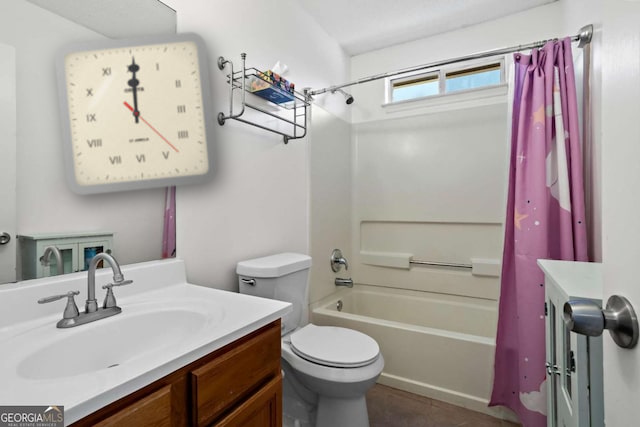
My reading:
**12:00:23**
